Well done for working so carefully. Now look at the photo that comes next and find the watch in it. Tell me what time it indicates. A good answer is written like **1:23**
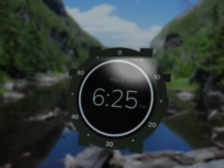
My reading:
**6:25**
